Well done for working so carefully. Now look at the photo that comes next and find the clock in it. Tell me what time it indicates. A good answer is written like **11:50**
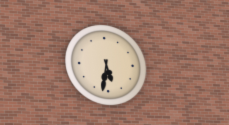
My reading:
**5:32**
